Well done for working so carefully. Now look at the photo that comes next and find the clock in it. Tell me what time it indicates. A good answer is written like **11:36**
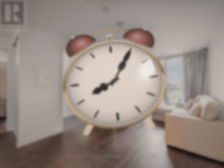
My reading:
**8:05**
